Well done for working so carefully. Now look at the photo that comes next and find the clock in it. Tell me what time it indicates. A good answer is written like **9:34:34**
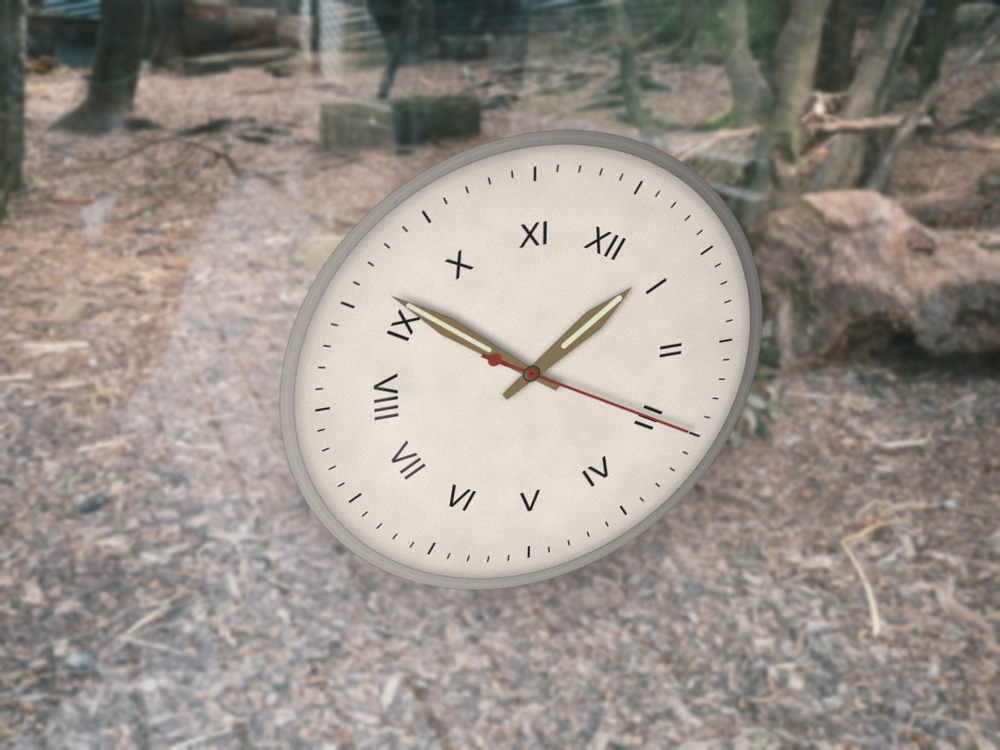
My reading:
**12:46:15**
